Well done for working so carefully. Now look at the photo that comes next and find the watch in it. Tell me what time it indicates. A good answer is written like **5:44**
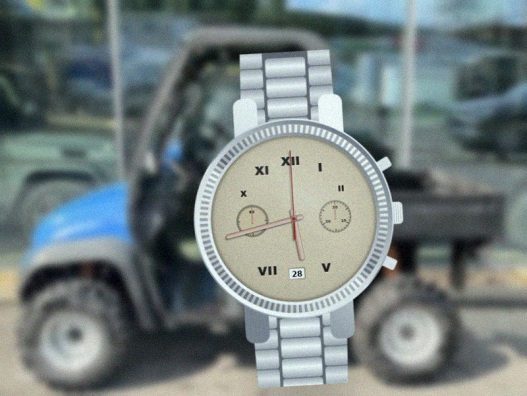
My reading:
**5:43**
